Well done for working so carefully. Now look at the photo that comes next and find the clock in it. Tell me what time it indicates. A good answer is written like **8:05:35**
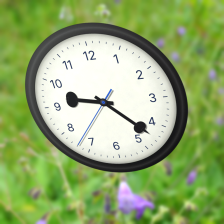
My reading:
**9:22:37**
